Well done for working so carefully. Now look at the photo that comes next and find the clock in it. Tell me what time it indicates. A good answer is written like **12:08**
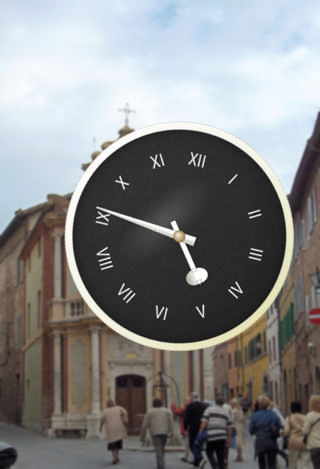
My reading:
**4:46**
